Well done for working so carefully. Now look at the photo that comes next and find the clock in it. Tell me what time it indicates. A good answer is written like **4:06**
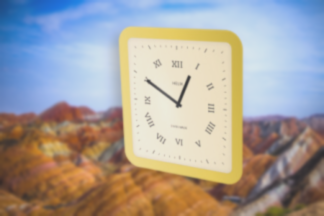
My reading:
**12:50**
